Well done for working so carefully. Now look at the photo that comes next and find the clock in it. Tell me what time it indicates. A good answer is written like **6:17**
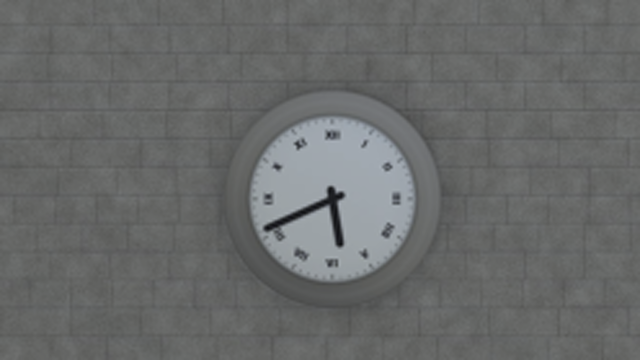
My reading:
**5:41**
